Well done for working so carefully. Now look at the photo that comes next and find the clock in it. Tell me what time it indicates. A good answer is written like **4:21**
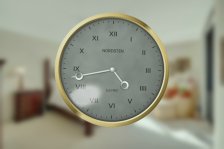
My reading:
**4:43**
